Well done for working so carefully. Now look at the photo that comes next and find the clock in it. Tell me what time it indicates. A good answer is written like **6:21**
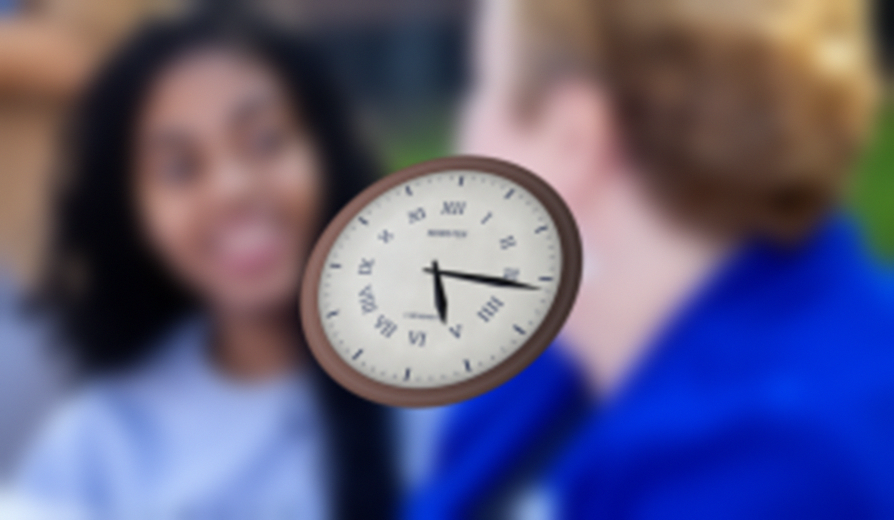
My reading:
**5:16**
